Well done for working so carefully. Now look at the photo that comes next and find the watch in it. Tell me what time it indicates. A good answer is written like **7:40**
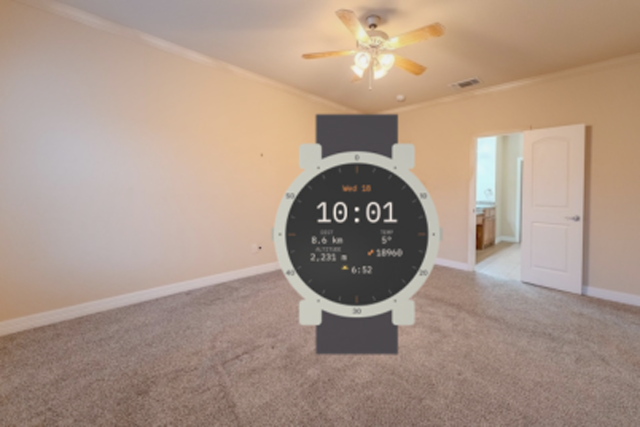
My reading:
**10:01**
